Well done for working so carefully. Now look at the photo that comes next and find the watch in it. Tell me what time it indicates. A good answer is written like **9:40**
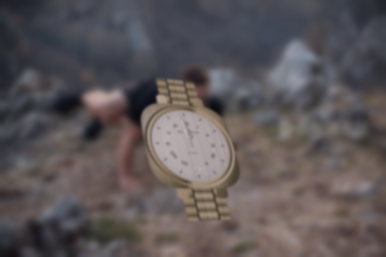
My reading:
**11:59**
